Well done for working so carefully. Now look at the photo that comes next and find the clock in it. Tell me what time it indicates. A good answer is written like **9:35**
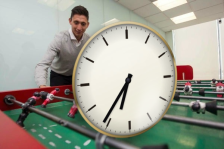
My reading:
**6:36**
